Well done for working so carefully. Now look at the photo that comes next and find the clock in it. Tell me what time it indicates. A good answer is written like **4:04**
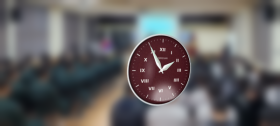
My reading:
**1:55**
